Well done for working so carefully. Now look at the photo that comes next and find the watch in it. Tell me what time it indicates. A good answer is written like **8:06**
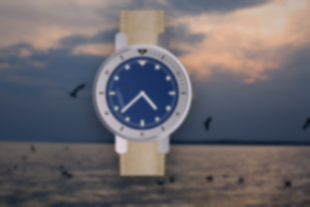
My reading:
**4:38**
